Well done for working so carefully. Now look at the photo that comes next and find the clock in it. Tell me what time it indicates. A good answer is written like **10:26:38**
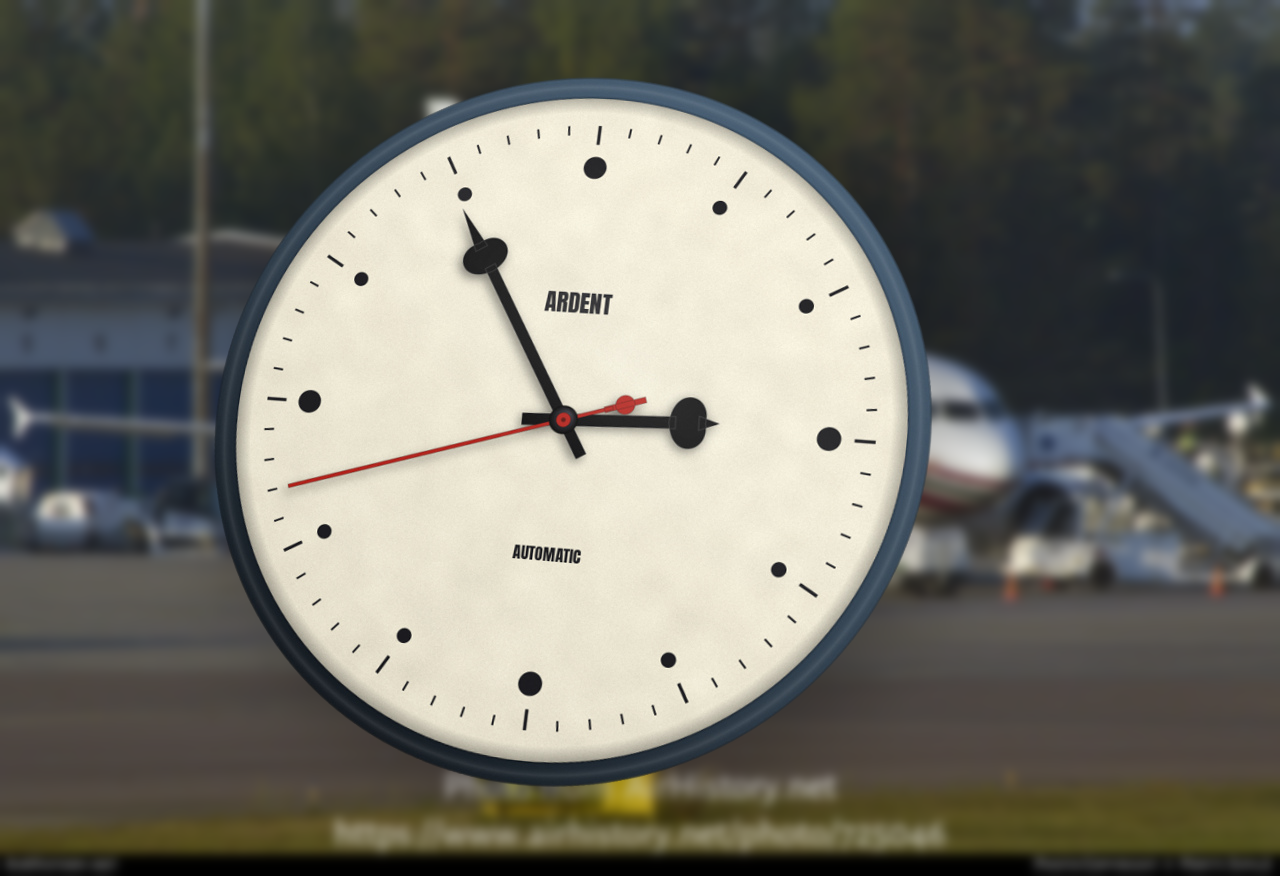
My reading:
**2:54:42**
